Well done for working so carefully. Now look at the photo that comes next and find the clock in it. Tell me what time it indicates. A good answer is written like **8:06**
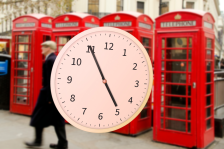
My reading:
**4:55**
